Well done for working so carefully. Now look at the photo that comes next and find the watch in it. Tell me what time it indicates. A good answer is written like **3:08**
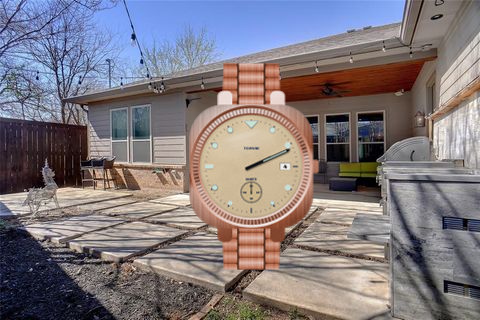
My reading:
**2:11**
